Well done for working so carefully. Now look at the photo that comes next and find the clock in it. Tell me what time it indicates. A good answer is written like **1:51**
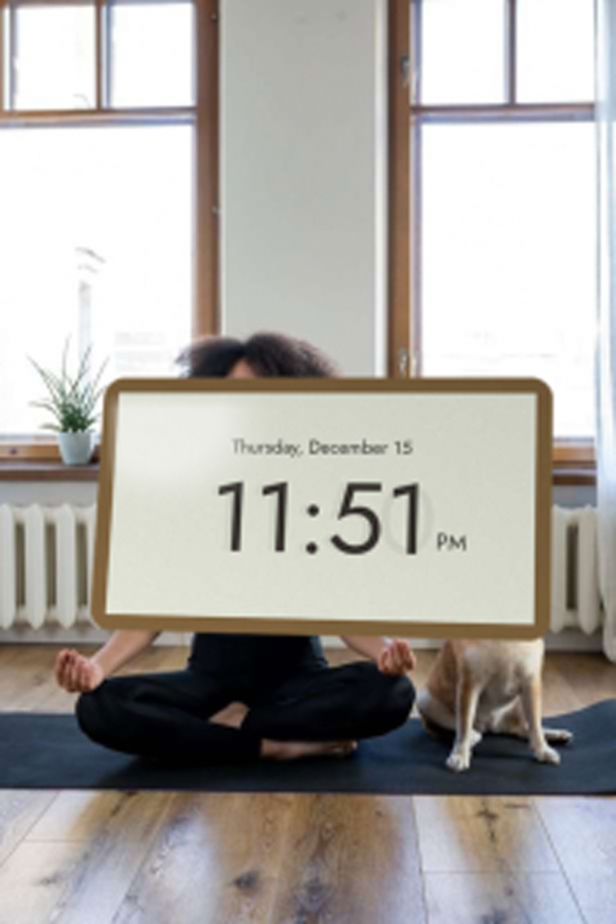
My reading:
**11:51**
